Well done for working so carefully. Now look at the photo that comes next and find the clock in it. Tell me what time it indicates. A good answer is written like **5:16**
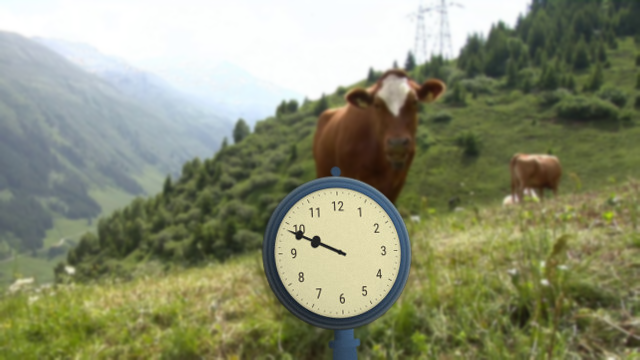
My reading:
**9:49**
